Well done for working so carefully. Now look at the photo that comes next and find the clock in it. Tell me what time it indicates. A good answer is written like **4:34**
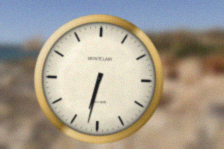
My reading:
**6:32**
